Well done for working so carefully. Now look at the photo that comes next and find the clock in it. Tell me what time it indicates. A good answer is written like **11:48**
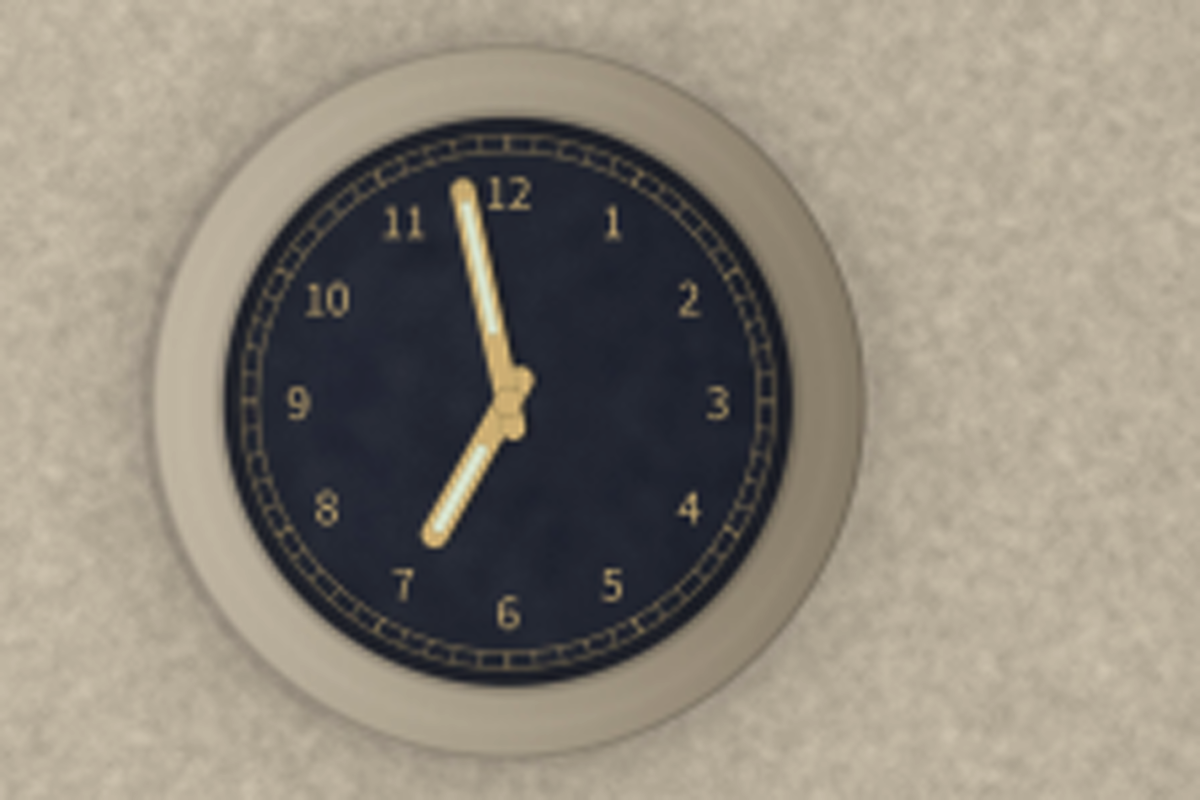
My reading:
**6:58**
